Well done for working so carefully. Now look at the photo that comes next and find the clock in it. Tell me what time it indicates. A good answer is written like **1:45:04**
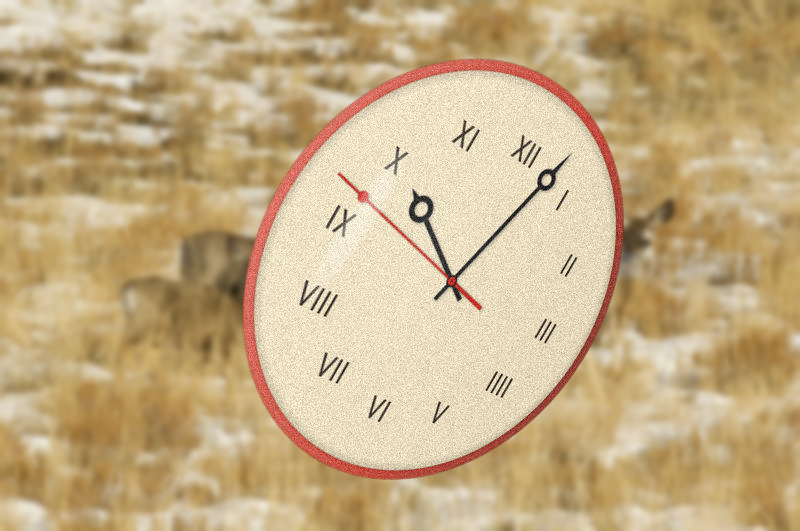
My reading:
**10:02:47**
